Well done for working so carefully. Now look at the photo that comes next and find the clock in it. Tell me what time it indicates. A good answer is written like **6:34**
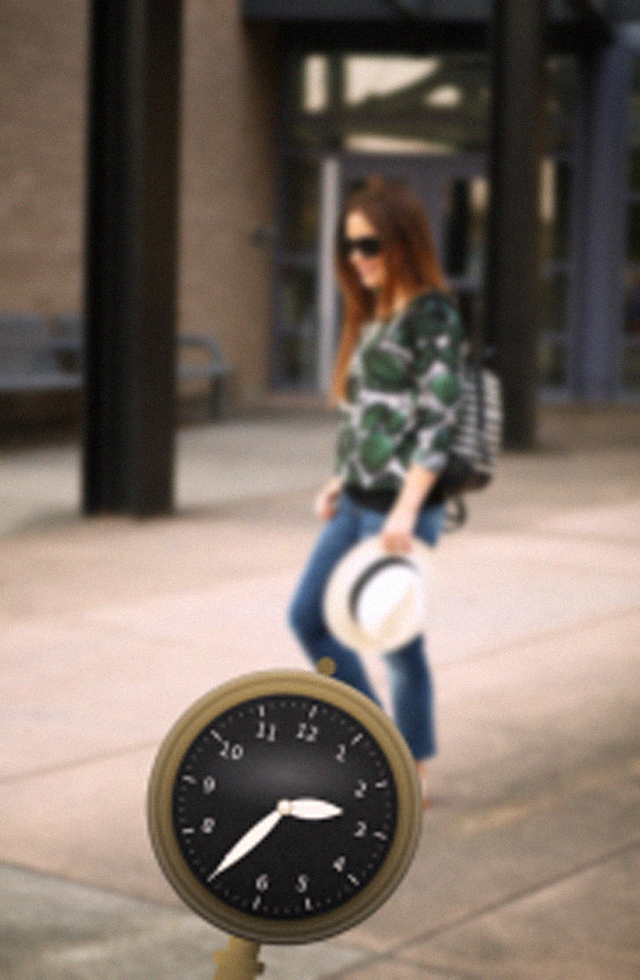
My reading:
**2:35**
